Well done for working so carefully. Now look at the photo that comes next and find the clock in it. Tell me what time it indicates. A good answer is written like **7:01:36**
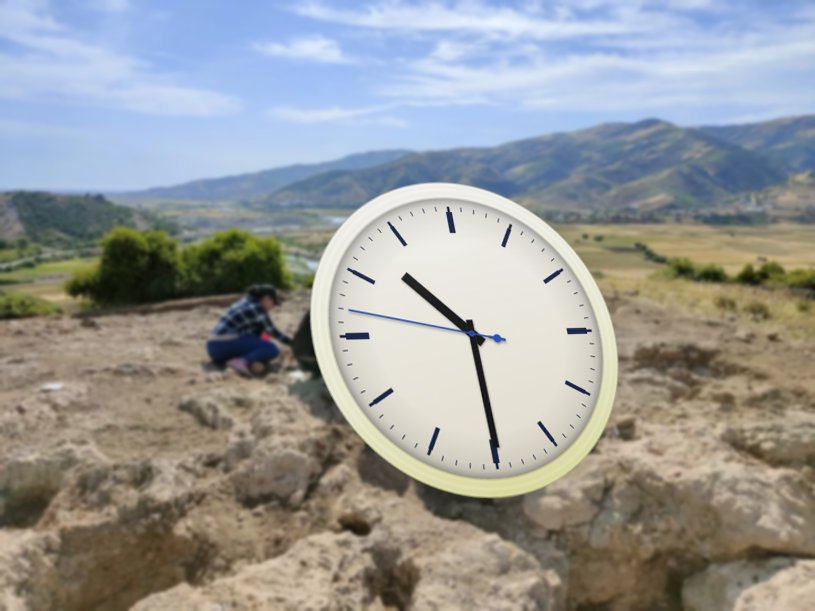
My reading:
**10:29:47**
